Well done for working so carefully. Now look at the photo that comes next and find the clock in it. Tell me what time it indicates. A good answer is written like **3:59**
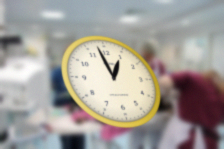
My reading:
**12:58**
